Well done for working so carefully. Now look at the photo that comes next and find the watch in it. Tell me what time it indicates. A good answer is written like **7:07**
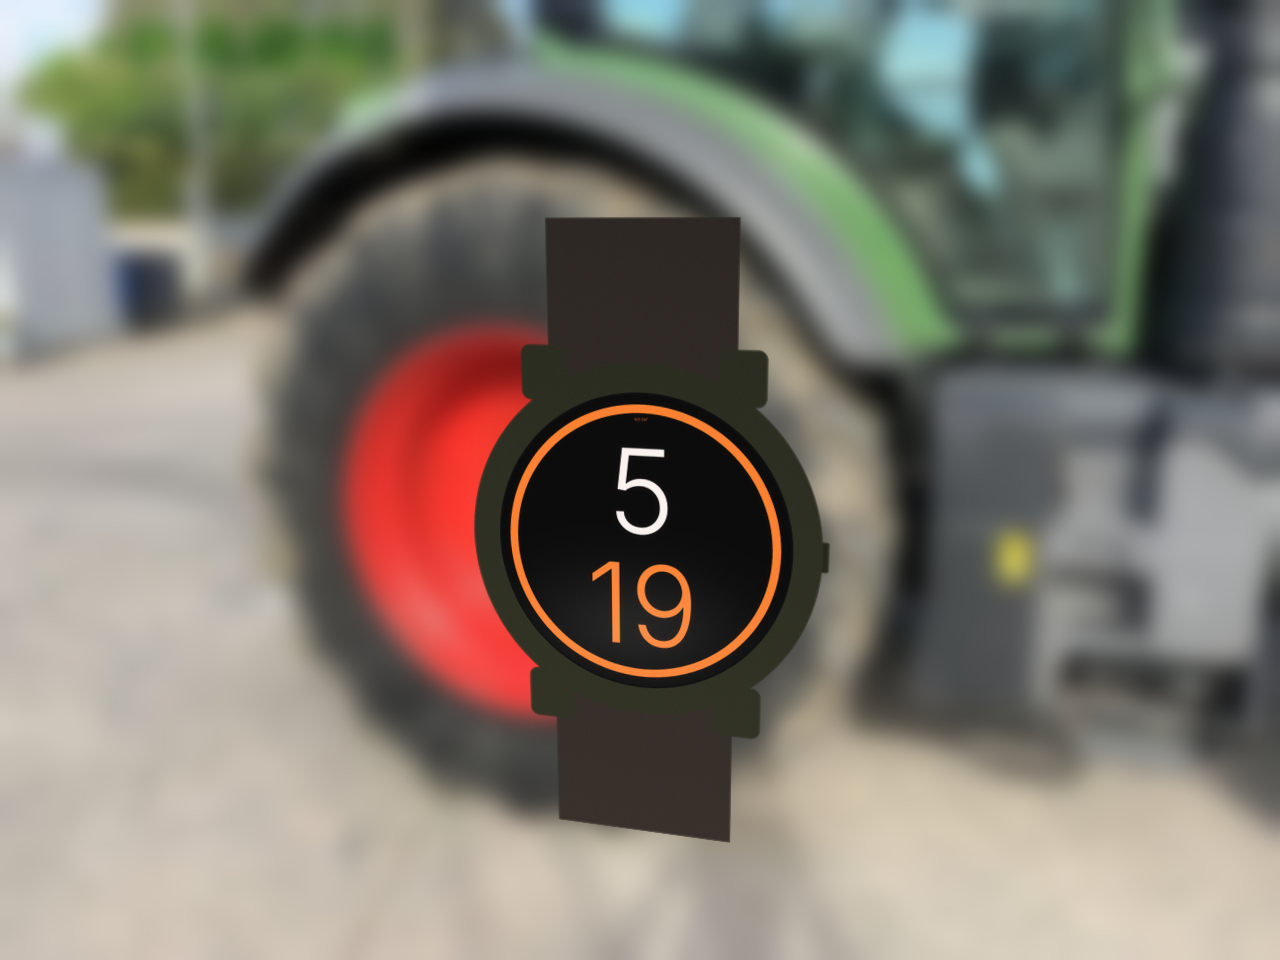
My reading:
**5:19**
